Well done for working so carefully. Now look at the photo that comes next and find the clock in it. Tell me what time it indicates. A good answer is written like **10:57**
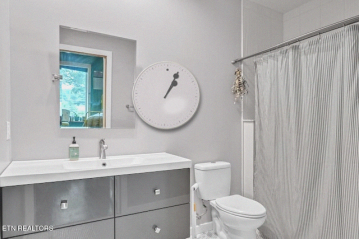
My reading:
**1:04**
